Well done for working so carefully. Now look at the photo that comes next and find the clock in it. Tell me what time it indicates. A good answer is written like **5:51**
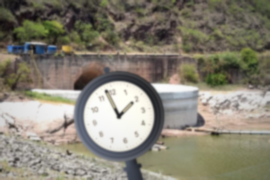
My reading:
**1:58**
